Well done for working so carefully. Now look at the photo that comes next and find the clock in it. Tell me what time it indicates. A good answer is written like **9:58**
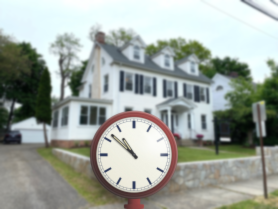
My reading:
**10:52**
